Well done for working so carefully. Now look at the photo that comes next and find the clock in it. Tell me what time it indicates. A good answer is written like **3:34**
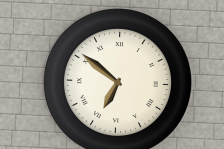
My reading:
**6:51**
